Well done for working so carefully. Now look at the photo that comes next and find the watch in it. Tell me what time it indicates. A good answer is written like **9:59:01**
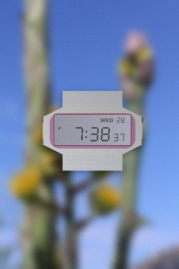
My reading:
**7:38:37**
